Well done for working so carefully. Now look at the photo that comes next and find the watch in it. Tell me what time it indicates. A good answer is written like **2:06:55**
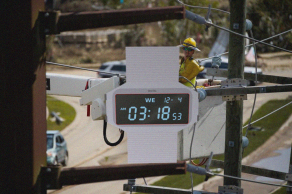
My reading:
**3:18:53**
